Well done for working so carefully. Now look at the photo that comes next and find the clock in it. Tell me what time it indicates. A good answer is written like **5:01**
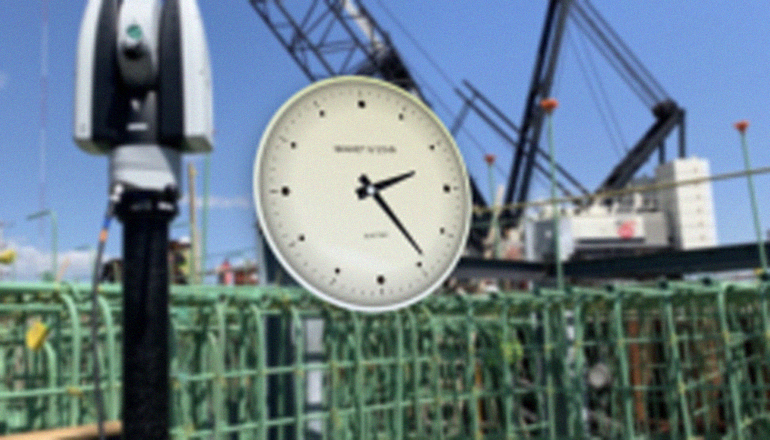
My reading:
**2:24**
